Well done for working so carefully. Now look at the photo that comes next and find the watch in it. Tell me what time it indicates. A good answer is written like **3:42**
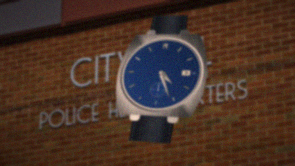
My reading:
**4:26**
